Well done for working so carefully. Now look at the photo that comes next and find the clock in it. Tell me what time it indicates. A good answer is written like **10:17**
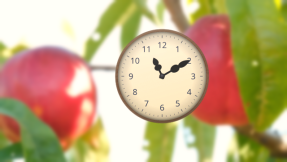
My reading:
**11:10**
